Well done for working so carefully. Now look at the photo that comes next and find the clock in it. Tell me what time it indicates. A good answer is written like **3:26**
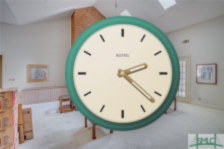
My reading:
**2:22**
